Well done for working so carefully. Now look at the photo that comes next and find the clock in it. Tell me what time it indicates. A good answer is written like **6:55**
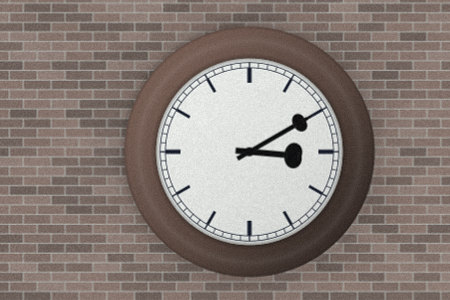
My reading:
**3:10**
